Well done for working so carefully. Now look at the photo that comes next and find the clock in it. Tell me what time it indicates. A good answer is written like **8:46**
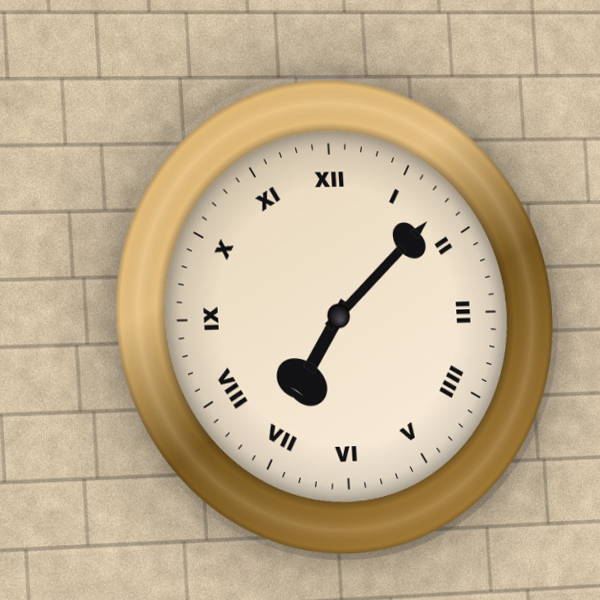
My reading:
**7:08**
